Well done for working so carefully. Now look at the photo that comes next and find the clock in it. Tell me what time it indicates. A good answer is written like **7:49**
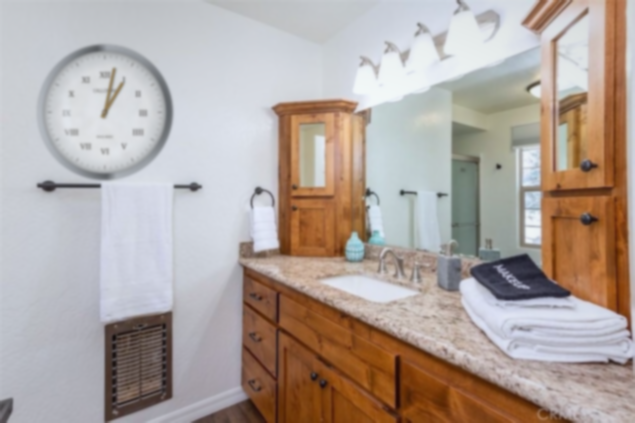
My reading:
**1:02**
